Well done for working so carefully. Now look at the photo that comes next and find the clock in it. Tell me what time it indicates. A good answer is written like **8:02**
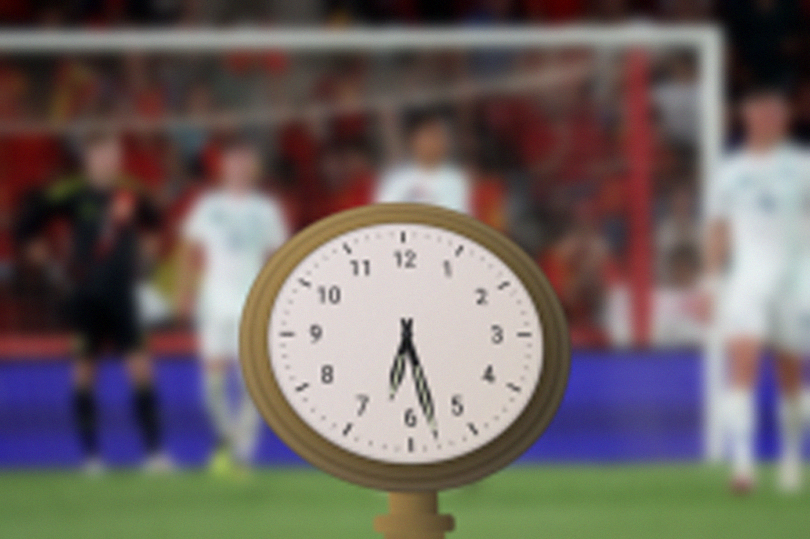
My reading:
**6:28**
